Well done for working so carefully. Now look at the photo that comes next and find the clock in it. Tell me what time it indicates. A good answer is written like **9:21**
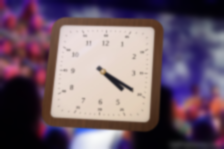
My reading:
**4:20**
